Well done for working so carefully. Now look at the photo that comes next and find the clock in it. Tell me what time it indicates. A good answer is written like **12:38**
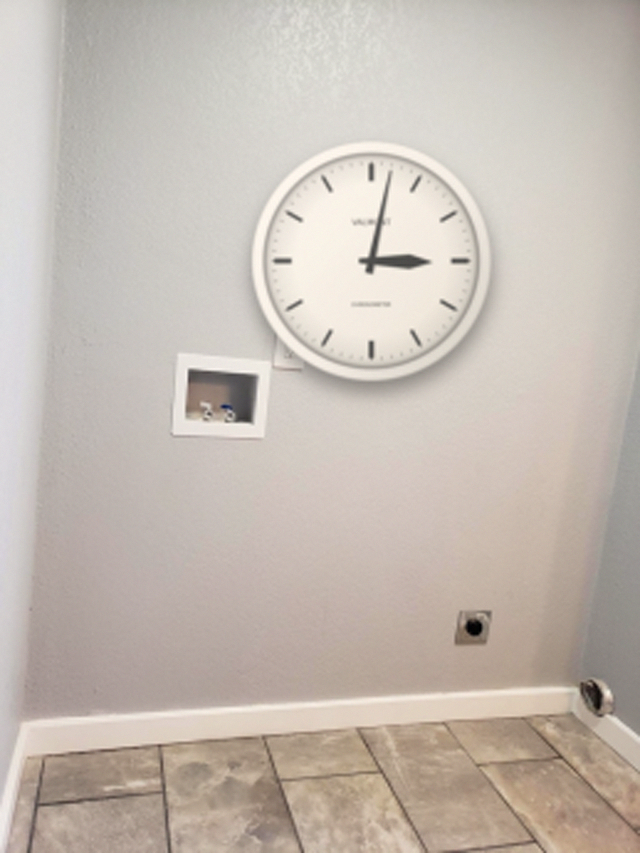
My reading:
**3:02**
